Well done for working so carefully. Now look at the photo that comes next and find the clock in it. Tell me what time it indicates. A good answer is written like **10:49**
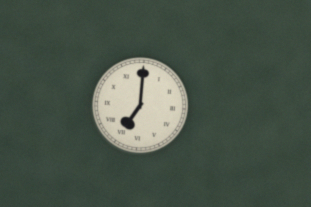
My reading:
**7:00**
